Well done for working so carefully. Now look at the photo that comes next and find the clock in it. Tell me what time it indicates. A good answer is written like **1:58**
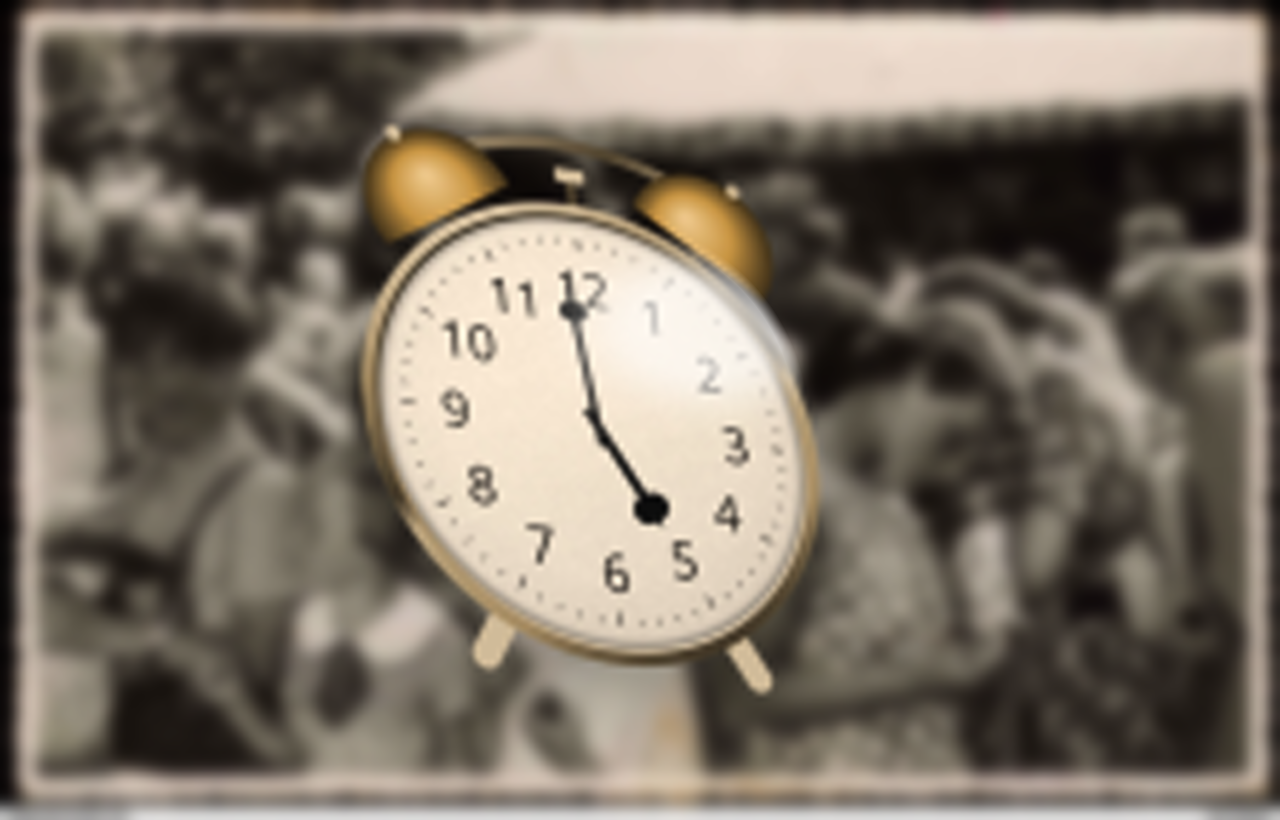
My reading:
**4:59**
